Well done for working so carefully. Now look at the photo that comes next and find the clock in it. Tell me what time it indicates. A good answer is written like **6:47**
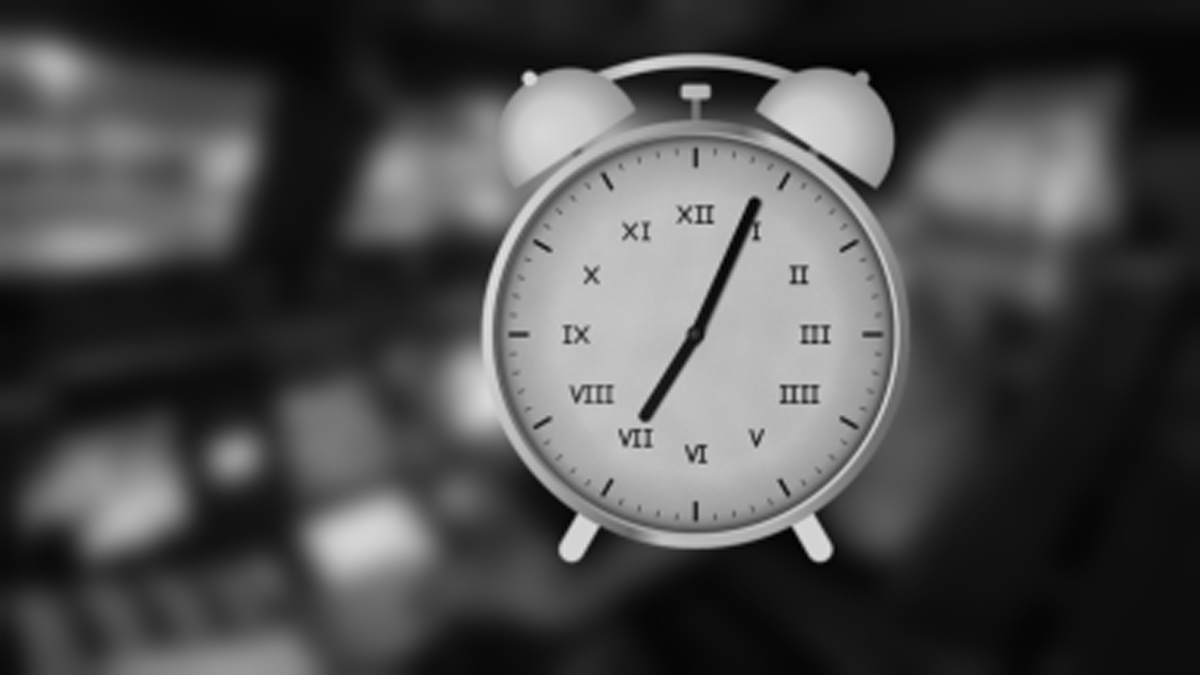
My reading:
**7:04**
